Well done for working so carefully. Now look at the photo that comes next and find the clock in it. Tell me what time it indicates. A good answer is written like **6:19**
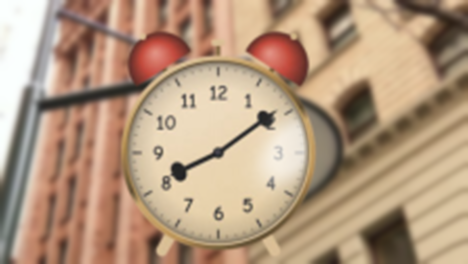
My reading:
**8:09**
